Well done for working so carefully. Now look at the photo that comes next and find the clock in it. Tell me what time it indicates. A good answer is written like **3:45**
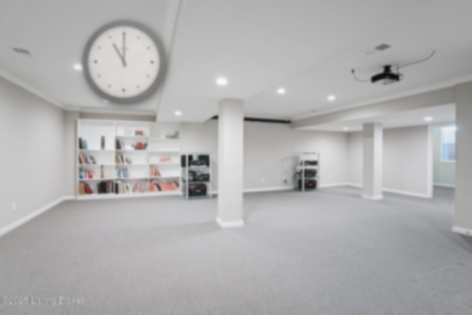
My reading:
**11:00**
